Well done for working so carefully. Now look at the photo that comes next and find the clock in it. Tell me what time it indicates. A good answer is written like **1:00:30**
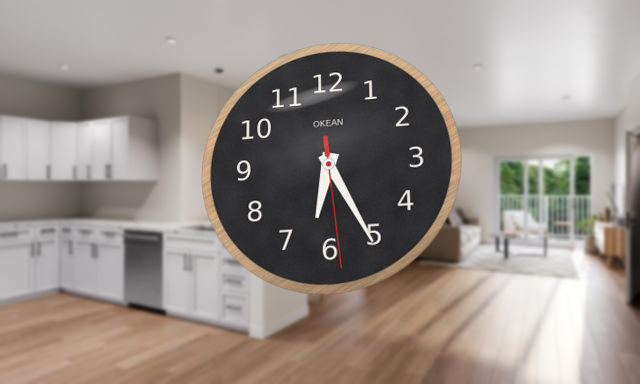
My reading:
**6:25:29**
